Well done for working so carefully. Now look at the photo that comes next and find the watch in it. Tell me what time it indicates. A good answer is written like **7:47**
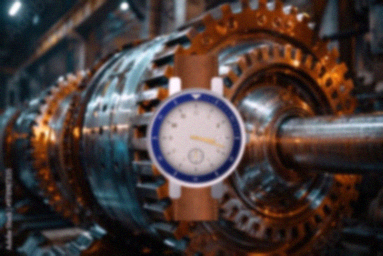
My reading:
**3:18**
